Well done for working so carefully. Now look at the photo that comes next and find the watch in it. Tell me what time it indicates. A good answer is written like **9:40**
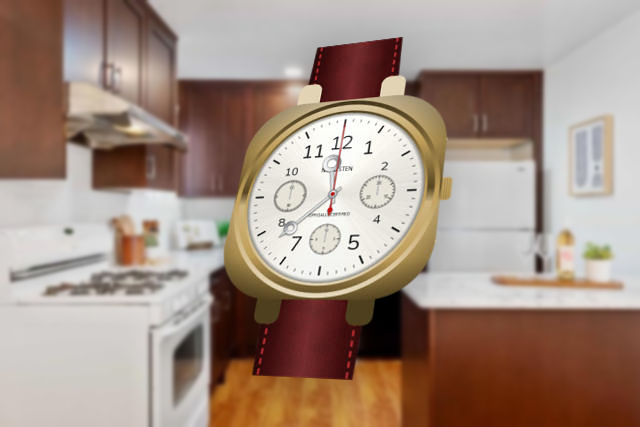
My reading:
**11:38**
